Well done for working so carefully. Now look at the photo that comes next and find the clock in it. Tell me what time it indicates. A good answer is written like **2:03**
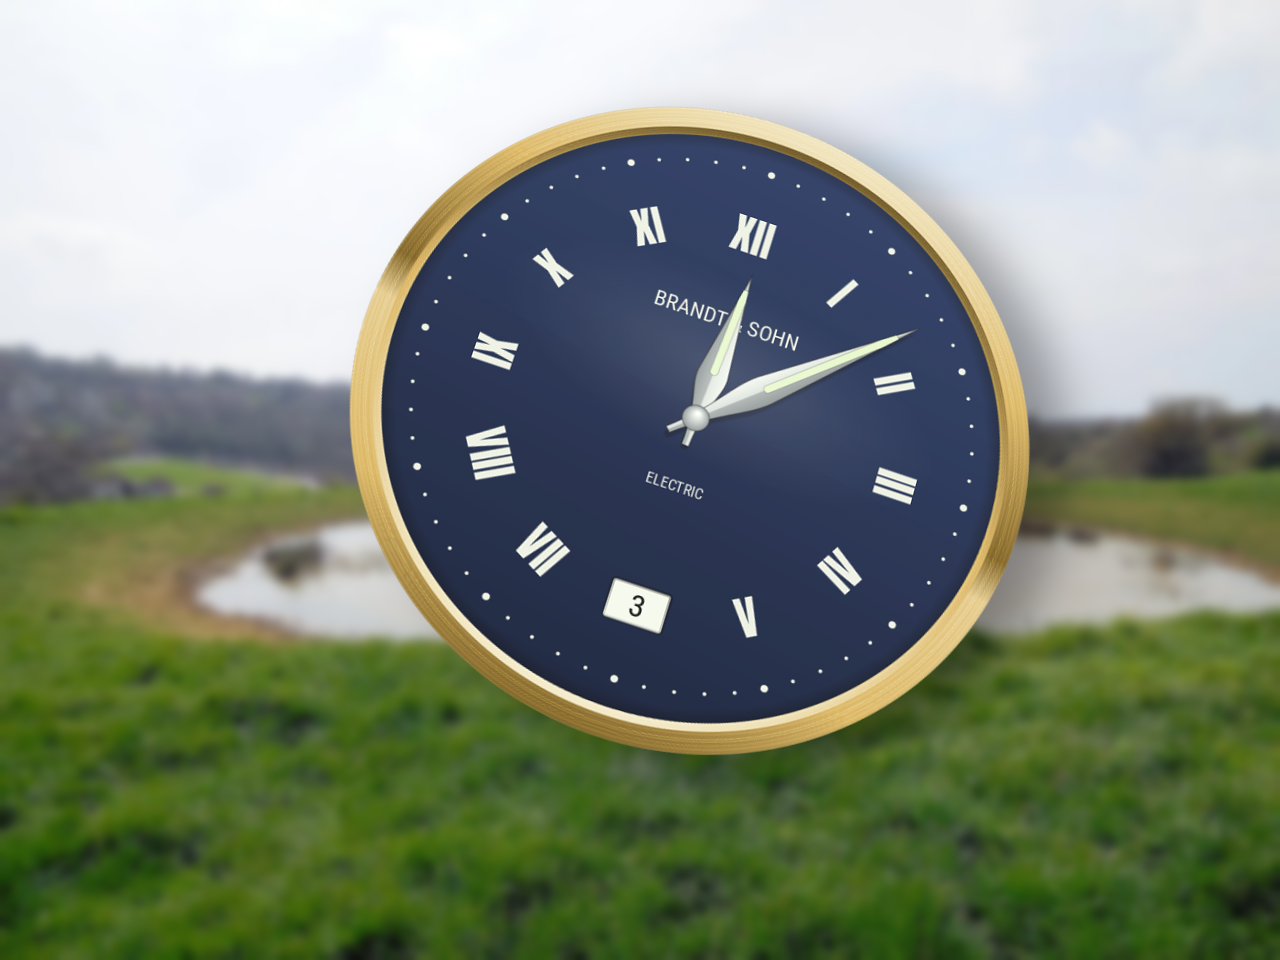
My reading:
**12:08**
